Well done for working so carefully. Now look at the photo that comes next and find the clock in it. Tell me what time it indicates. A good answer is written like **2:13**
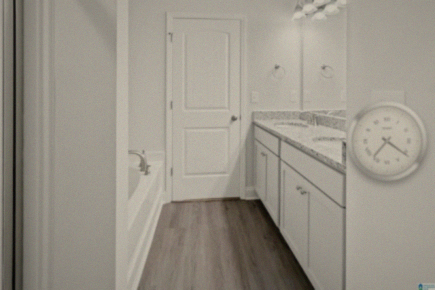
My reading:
**7:21**
